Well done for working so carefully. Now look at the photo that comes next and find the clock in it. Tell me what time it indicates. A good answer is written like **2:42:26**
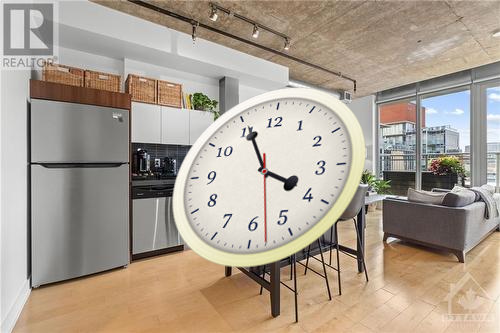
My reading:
**3:55:28**
